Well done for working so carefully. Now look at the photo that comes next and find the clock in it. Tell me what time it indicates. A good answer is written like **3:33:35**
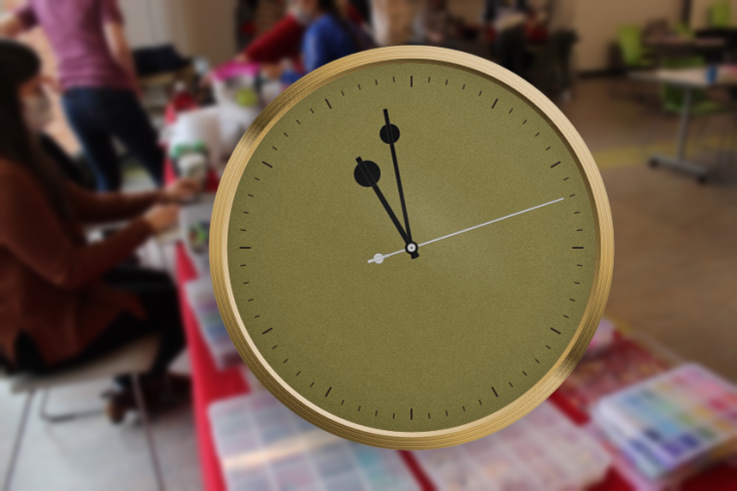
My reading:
**10:58:12**
